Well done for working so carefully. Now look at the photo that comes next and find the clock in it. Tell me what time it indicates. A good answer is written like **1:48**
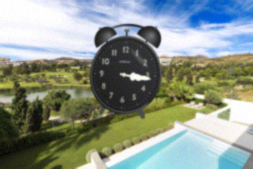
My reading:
**3:16**
